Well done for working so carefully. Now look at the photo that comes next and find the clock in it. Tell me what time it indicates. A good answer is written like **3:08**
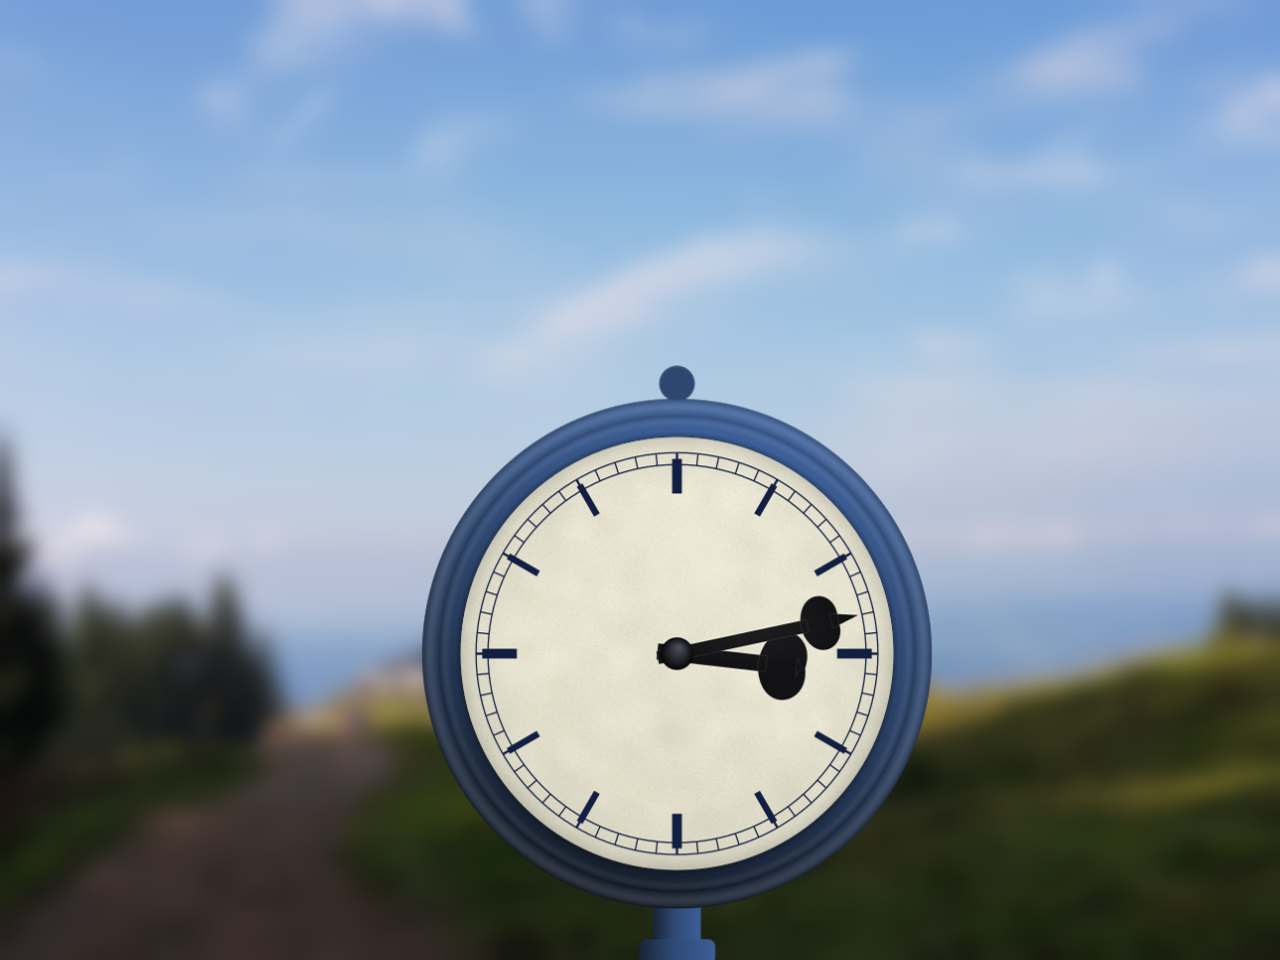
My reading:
**3:13**
